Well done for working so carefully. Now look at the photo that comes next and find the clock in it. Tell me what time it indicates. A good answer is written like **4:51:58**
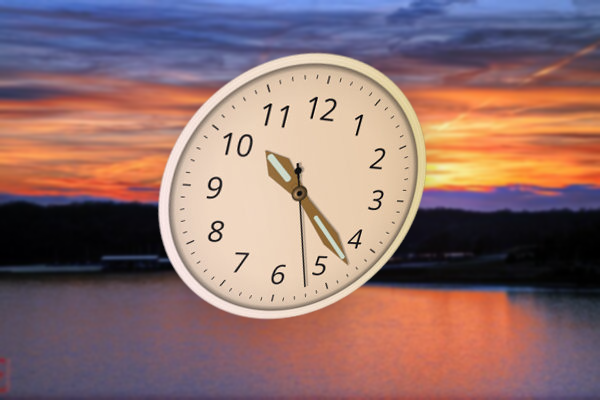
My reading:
**10:22:27**
